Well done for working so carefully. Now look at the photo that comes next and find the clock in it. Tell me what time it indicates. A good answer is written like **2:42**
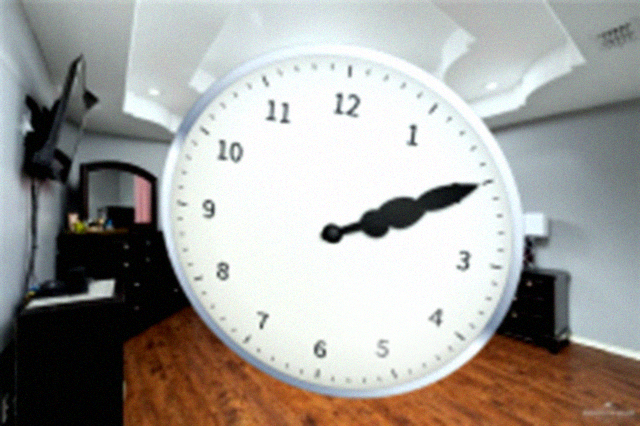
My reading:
**2:10**
